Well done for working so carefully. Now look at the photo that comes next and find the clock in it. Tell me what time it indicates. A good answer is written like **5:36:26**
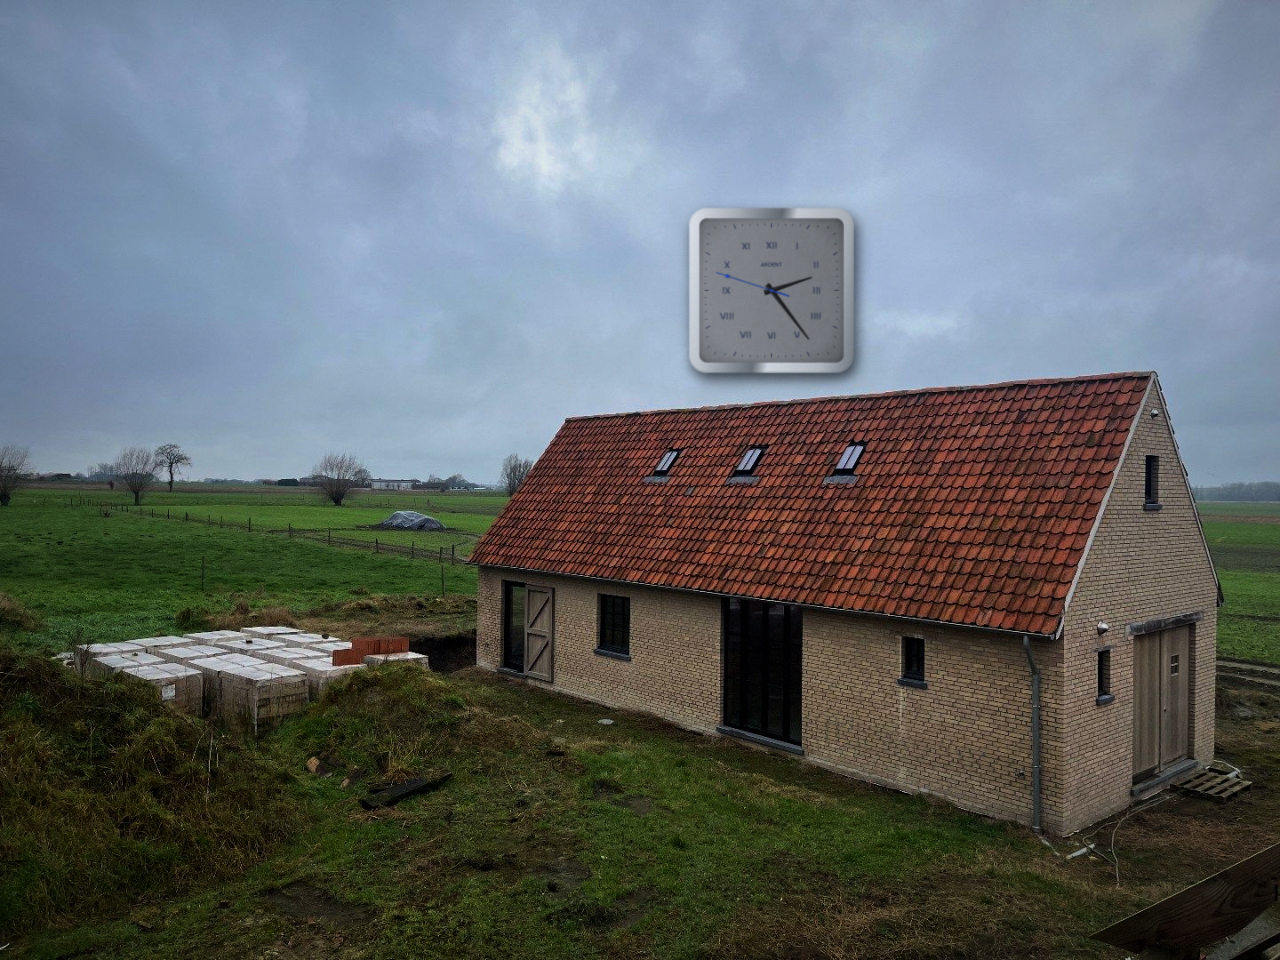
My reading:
**2:23:48**
